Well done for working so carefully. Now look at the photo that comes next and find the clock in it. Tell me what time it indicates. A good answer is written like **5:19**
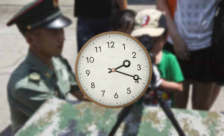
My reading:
**2:19**
